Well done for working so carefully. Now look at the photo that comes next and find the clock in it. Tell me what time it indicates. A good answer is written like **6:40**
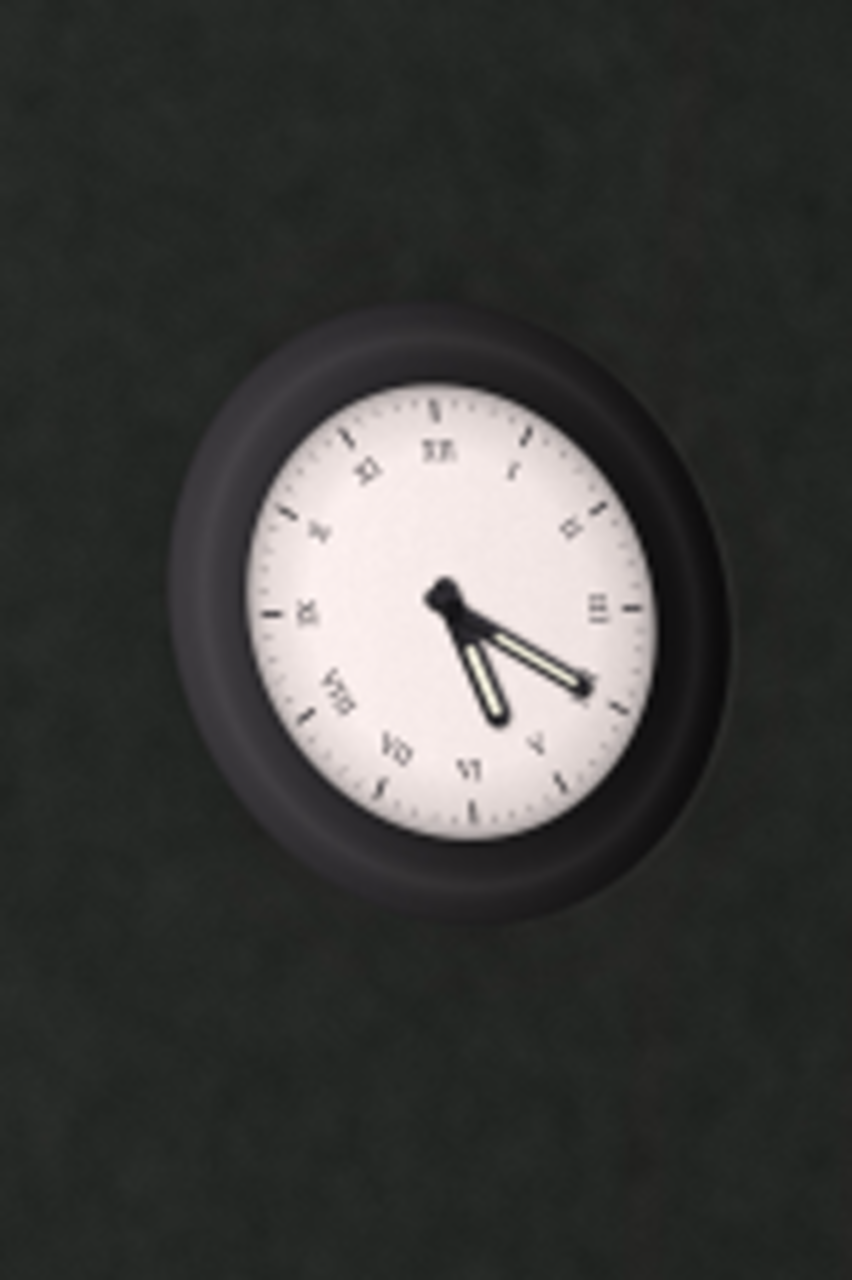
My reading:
**5:20**
